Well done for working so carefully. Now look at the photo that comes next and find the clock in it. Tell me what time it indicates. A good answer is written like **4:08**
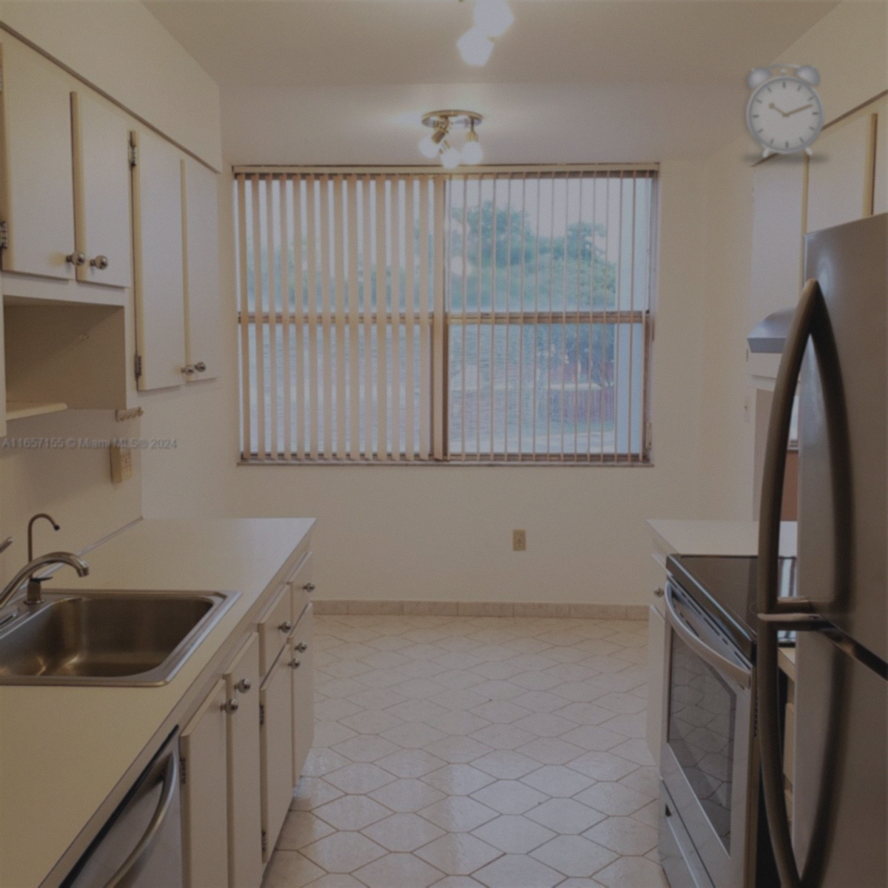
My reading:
**10:12**
